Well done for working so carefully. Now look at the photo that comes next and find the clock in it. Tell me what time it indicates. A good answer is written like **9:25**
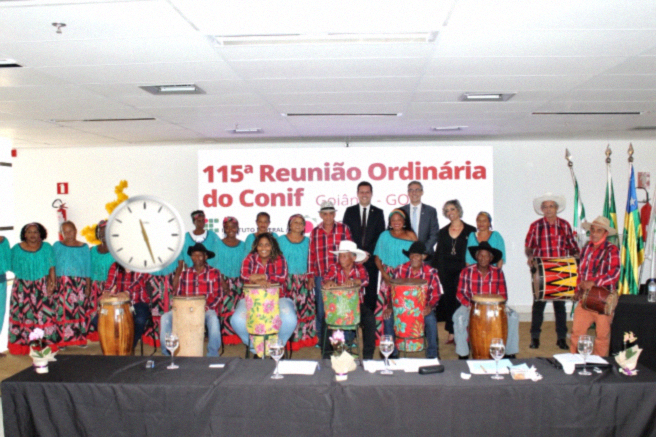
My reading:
**11:27**
